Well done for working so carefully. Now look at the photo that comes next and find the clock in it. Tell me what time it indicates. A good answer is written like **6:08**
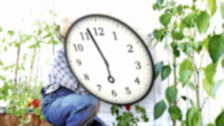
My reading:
**5:57**
